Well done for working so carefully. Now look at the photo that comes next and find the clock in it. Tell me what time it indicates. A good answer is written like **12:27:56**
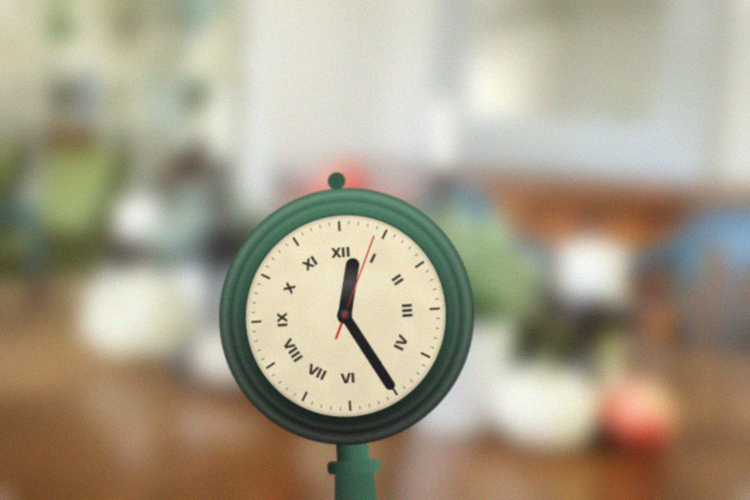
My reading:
**12:25:04**
